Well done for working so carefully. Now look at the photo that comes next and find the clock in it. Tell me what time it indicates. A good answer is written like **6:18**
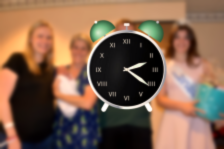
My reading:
**2:21**
